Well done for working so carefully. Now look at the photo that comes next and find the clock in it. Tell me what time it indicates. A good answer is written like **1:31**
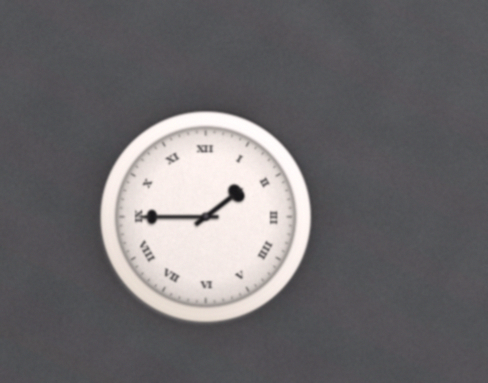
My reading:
**1:45**
